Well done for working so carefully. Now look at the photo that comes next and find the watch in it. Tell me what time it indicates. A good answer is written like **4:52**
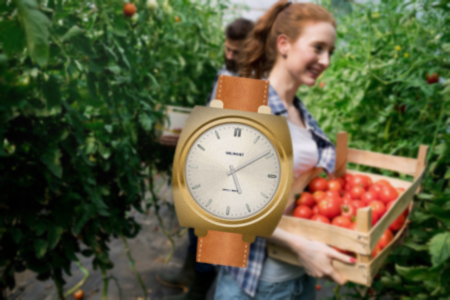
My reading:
**5:09**
